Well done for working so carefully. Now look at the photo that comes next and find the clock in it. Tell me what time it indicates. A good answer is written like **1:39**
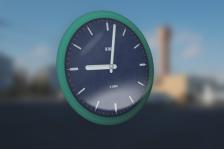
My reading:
**9:02**
